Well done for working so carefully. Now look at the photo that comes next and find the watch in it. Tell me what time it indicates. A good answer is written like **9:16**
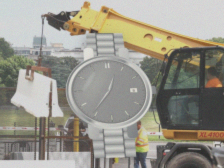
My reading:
**12:36**
